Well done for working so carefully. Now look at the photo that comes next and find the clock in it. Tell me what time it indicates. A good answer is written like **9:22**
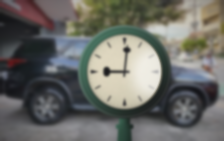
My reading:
**9:01**
